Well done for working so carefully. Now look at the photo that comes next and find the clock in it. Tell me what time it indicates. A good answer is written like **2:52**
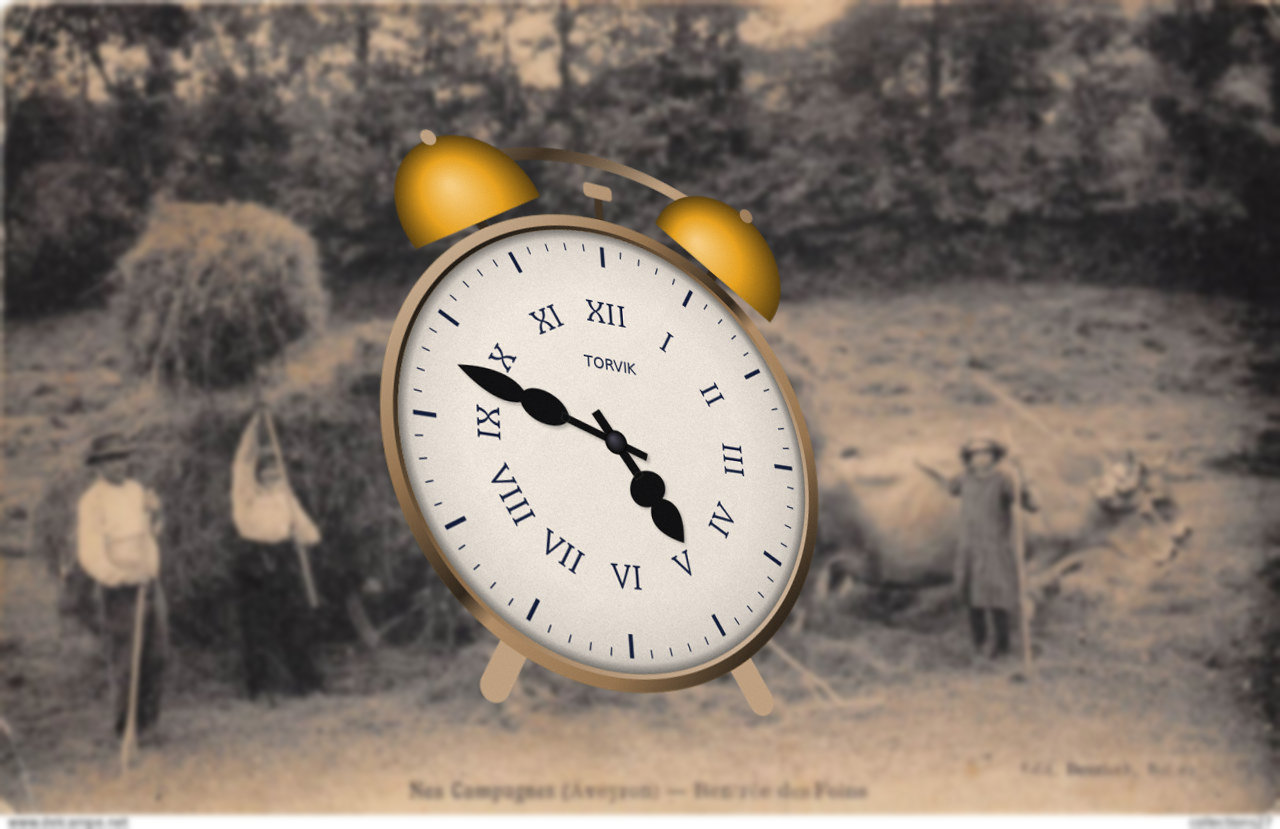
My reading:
**4:48**
